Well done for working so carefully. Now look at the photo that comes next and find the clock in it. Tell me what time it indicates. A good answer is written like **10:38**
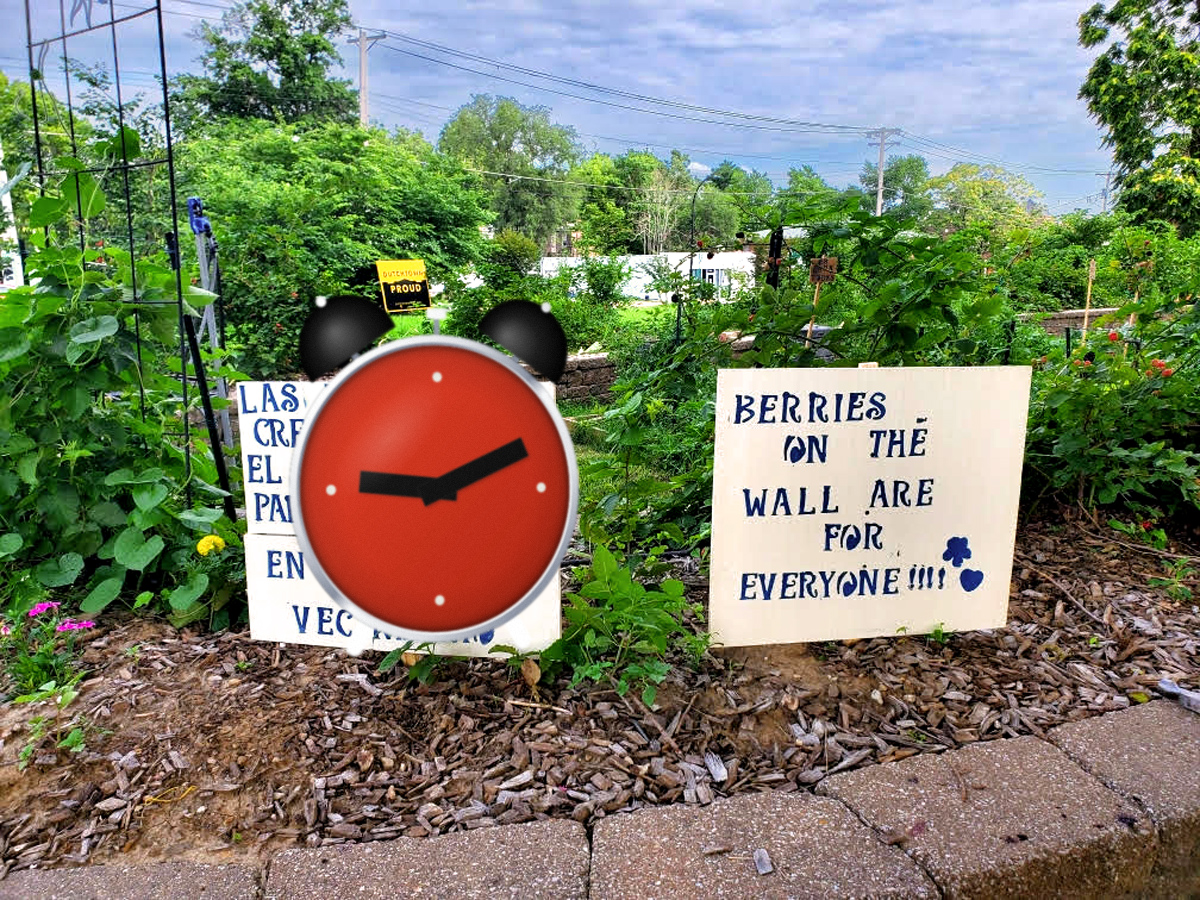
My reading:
**9:11**
